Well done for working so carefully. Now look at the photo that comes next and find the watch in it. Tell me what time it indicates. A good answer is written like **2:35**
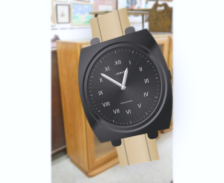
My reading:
**12:52**
